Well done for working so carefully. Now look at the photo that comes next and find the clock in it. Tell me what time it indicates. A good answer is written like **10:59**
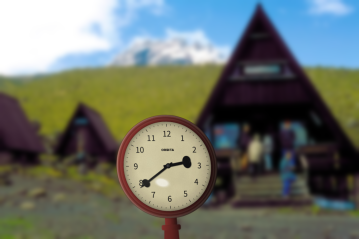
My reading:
**2:39**
